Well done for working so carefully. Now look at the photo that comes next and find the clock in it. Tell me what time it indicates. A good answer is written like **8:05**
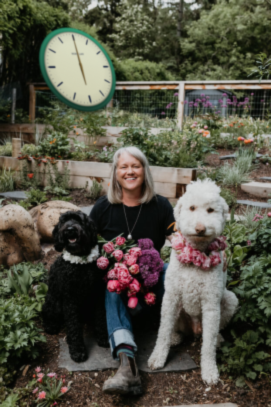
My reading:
**6:00**
